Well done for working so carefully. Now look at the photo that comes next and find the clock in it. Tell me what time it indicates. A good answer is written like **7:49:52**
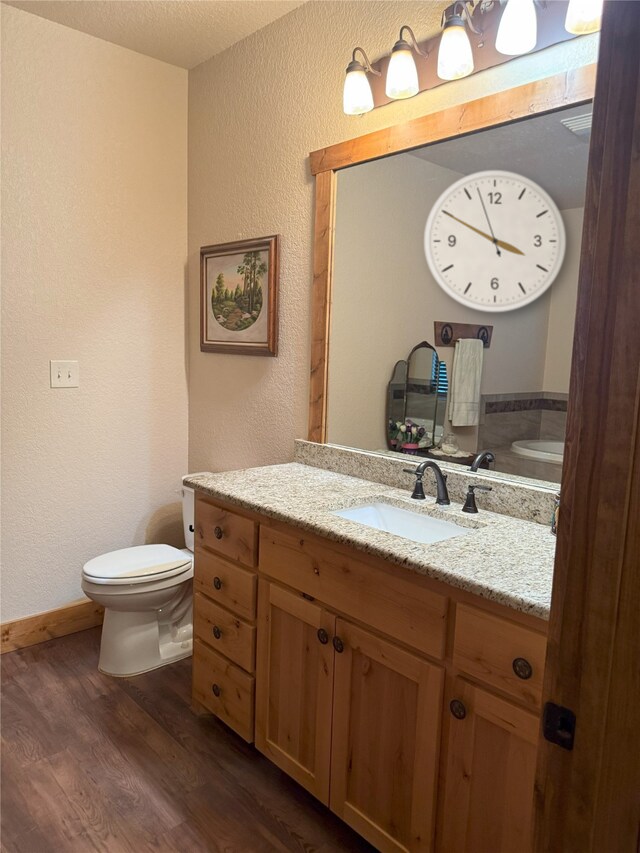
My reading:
**3:49:57**
